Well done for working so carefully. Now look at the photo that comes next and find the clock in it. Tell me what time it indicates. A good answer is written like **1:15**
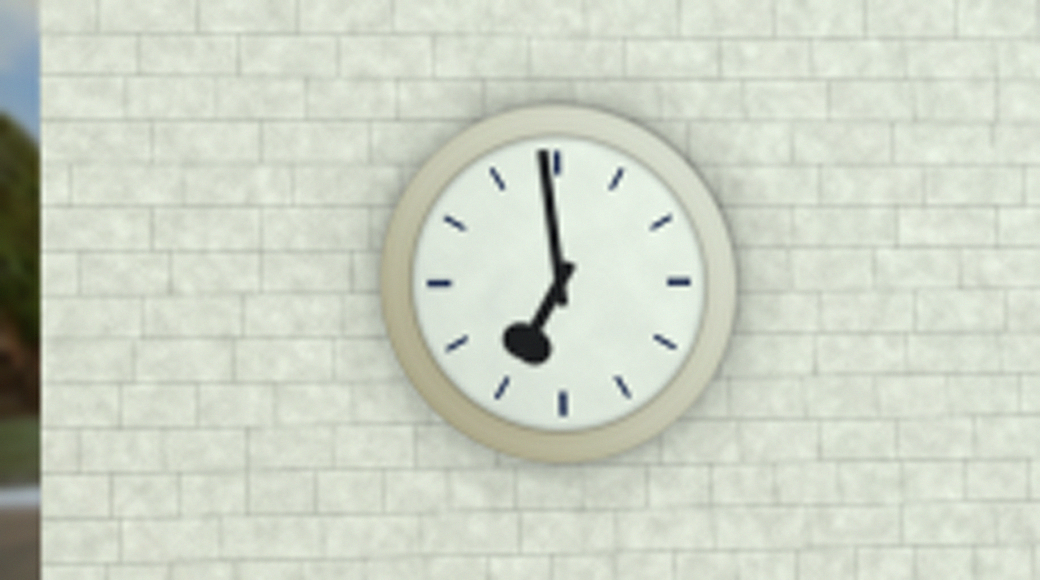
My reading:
**6:59**
